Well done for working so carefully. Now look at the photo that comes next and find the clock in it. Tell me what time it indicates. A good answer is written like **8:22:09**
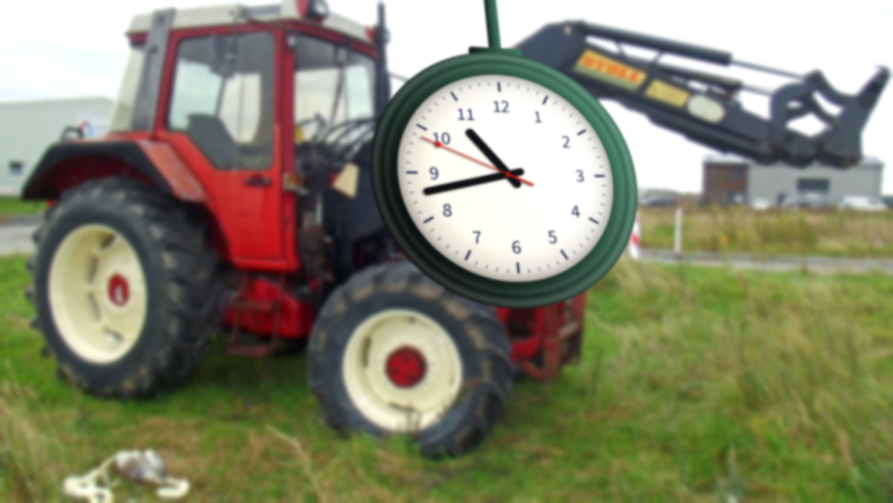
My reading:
**10:42:49**
